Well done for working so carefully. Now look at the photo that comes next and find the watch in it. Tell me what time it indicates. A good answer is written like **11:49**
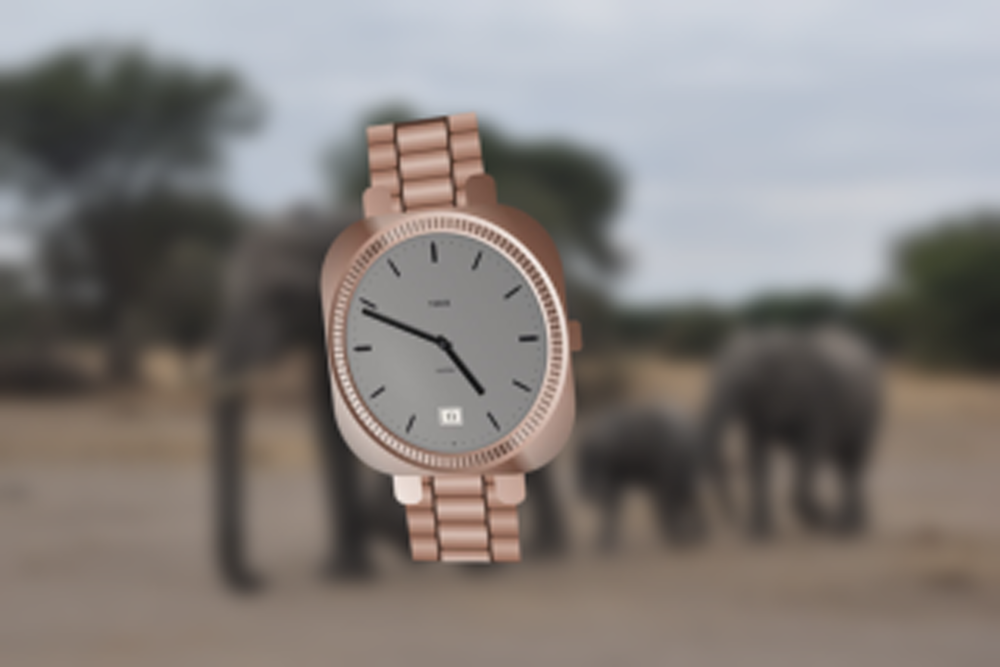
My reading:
**4:49**
